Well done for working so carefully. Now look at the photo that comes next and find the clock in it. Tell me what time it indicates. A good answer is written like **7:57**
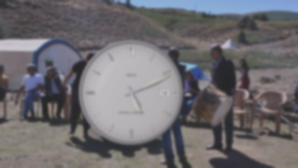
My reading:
**5:11**
